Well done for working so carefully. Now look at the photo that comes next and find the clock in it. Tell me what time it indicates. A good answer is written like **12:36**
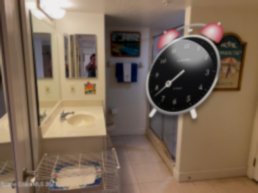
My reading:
**7:38**
